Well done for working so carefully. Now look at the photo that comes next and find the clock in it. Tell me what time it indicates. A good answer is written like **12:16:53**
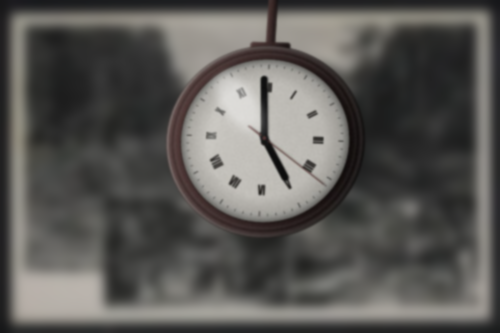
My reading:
**4:59:21**
